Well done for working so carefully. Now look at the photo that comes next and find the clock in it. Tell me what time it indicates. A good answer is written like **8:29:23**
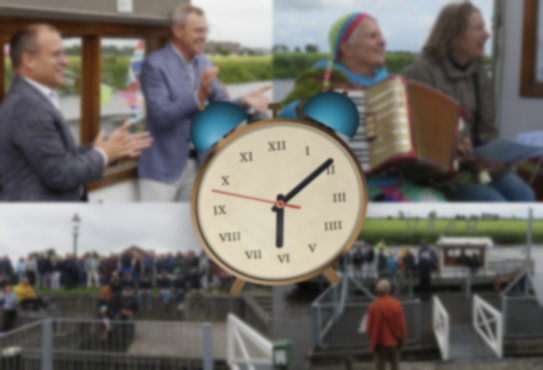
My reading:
**6:08:48**
